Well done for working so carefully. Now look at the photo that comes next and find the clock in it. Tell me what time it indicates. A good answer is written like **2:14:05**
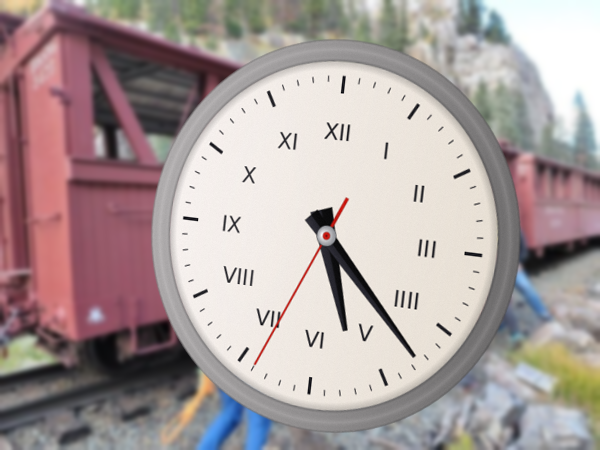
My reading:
**5:22:34**
